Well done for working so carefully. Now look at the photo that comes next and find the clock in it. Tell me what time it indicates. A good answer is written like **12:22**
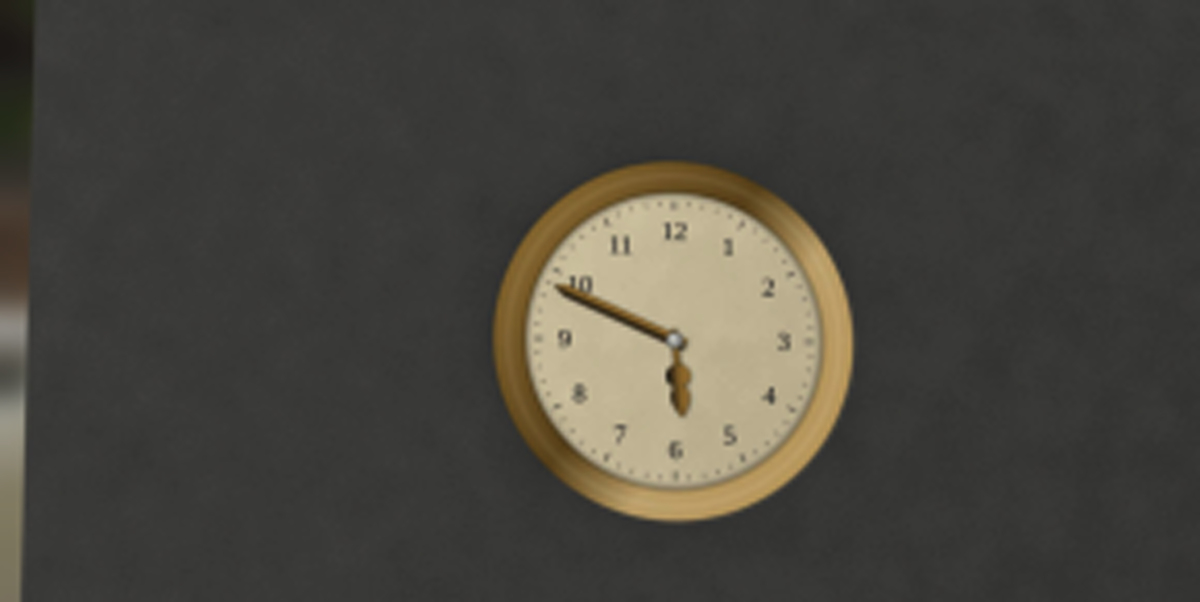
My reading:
**5:49**
